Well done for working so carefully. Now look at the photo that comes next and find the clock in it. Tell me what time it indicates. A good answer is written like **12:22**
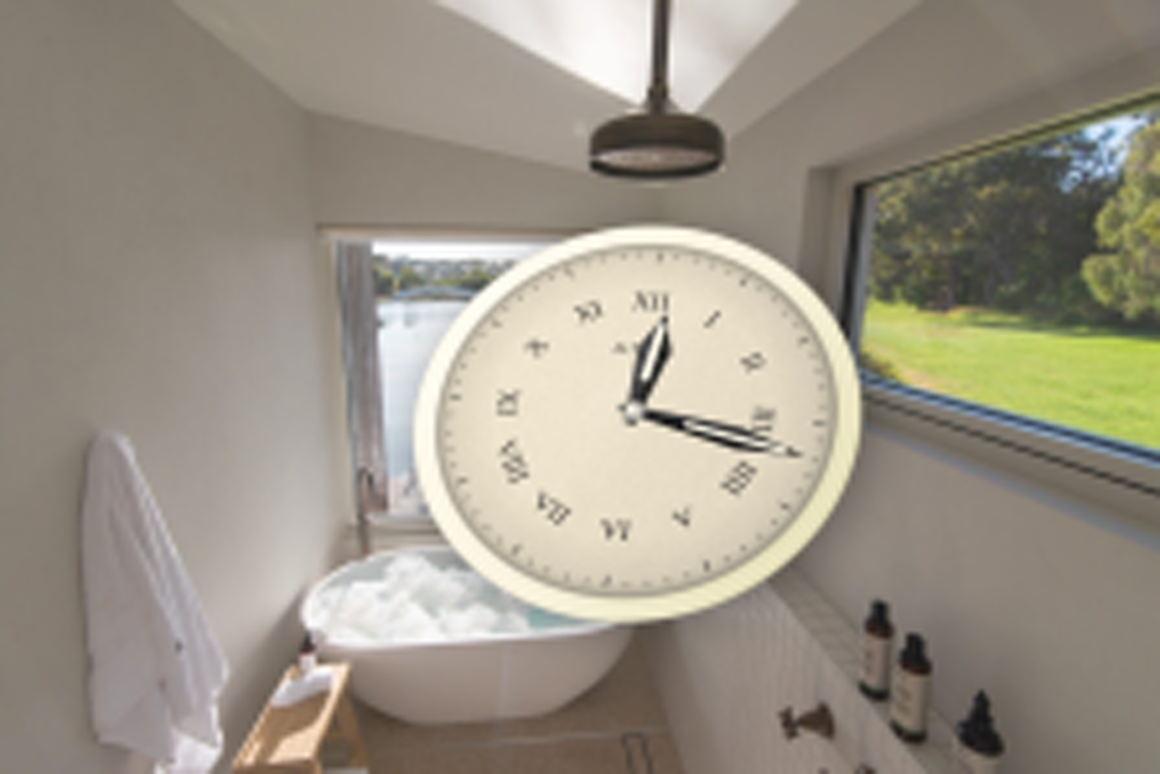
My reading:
**12:17**
